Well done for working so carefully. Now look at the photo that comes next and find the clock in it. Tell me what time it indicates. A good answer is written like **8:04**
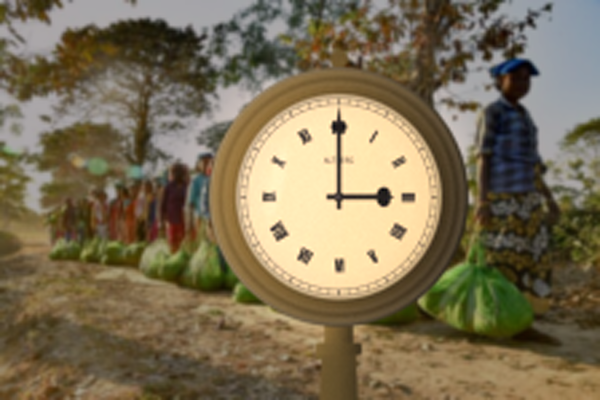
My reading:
**3:00**
